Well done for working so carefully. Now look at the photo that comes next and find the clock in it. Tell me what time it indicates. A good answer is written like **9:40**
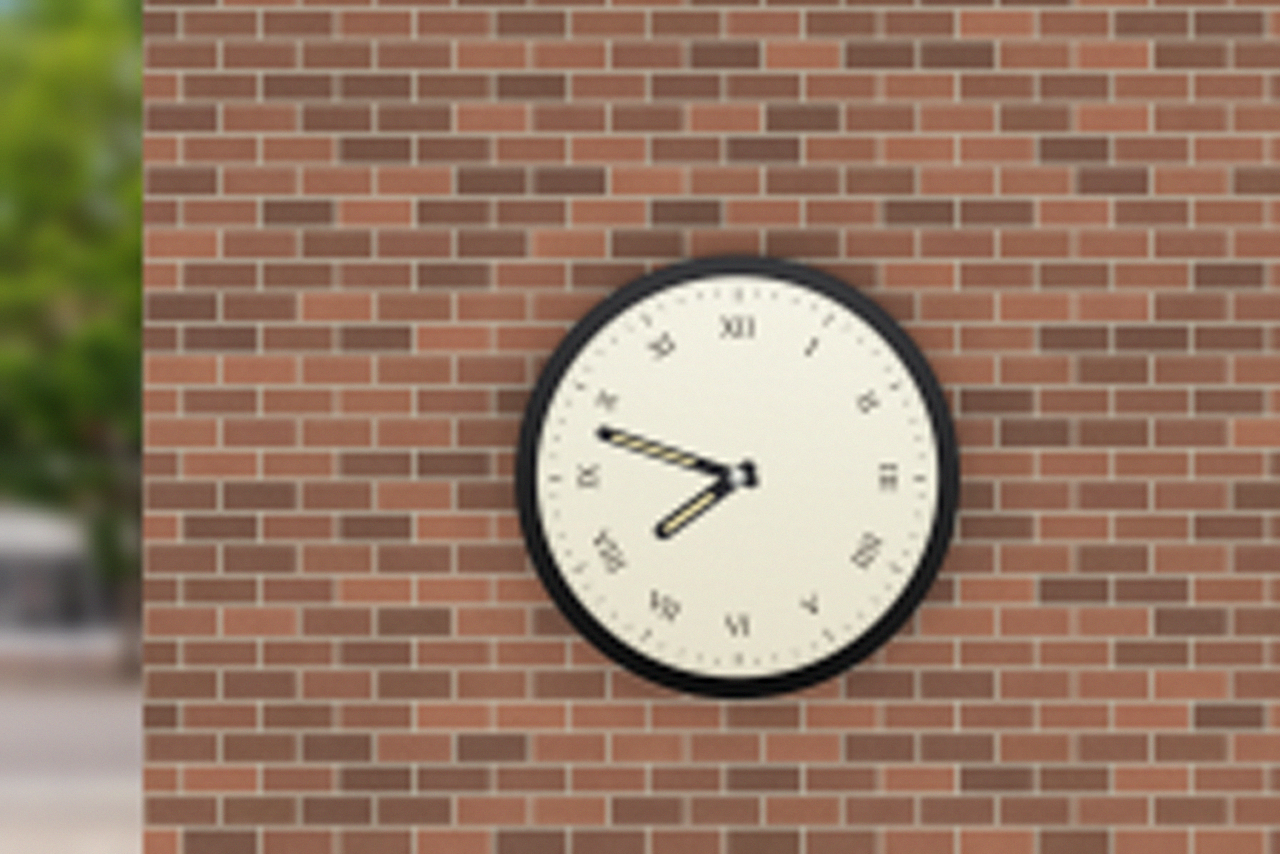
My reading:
**7:48**
